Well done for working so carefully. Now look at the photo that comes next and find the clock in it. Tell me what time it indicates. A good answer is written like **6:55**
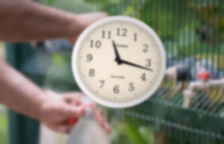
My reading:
**11:17**
